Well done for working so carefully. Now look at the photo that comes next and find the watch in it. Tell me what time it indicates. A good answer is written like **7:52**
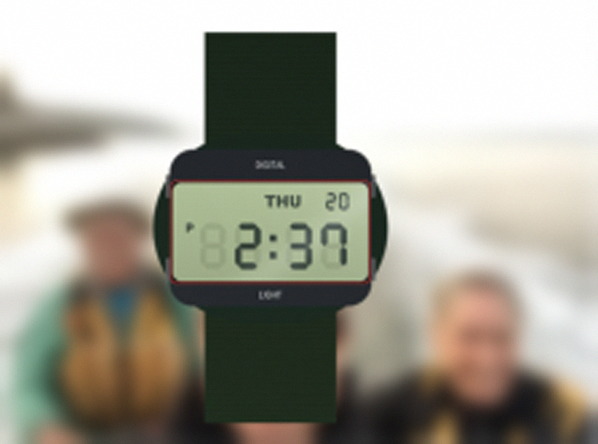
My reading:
**2:37**
